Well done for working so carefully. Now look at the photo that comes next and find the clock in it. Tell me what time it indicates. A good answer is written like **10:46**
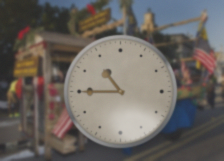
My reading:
**10:45**
